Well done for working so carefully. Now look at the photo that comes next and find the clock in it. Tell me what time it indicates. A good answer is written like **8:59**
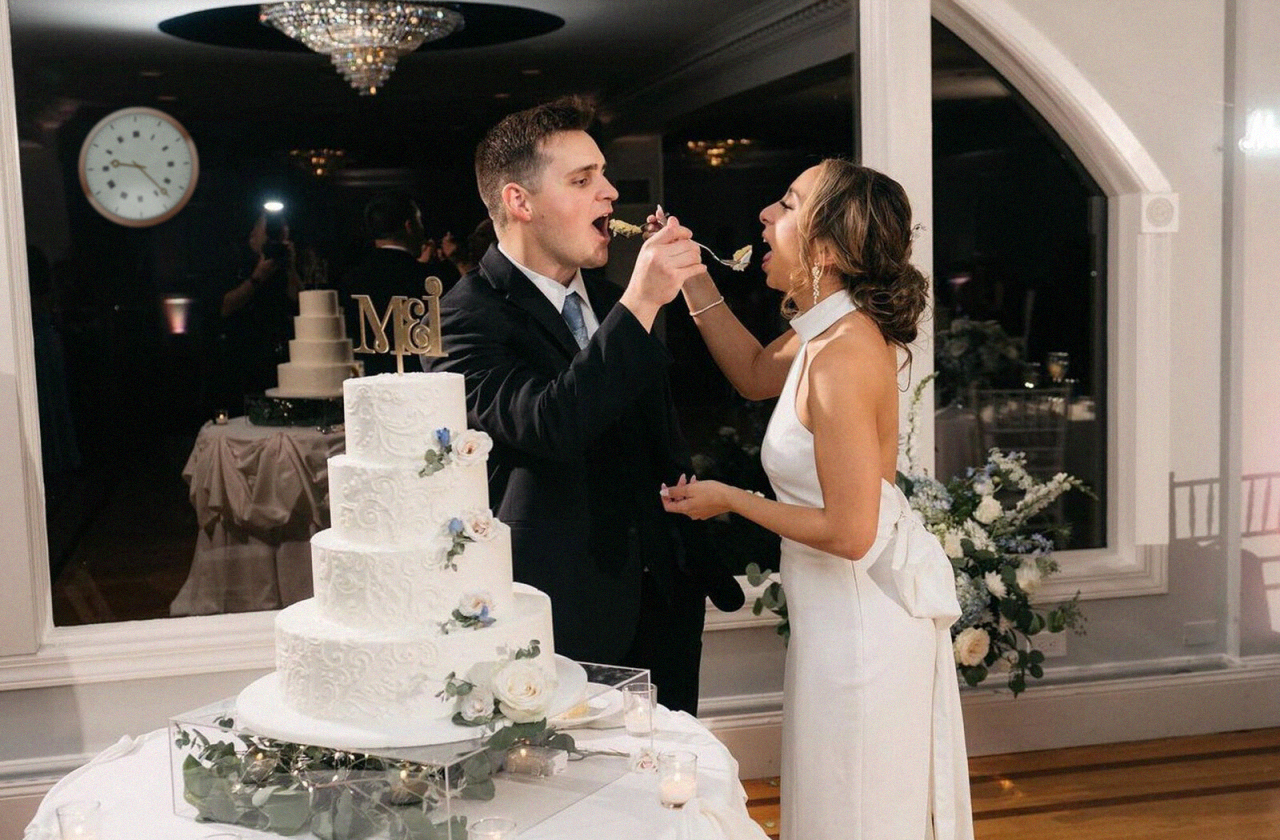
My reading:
**9:23**
